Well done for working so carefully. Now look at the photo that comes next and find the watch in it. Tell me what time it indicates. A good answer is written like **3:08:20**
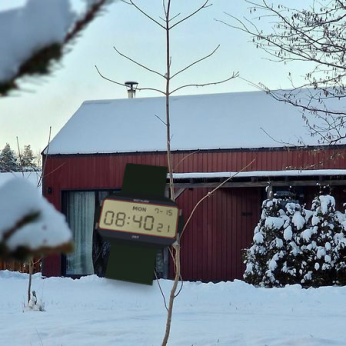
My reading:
**8:40:21**
